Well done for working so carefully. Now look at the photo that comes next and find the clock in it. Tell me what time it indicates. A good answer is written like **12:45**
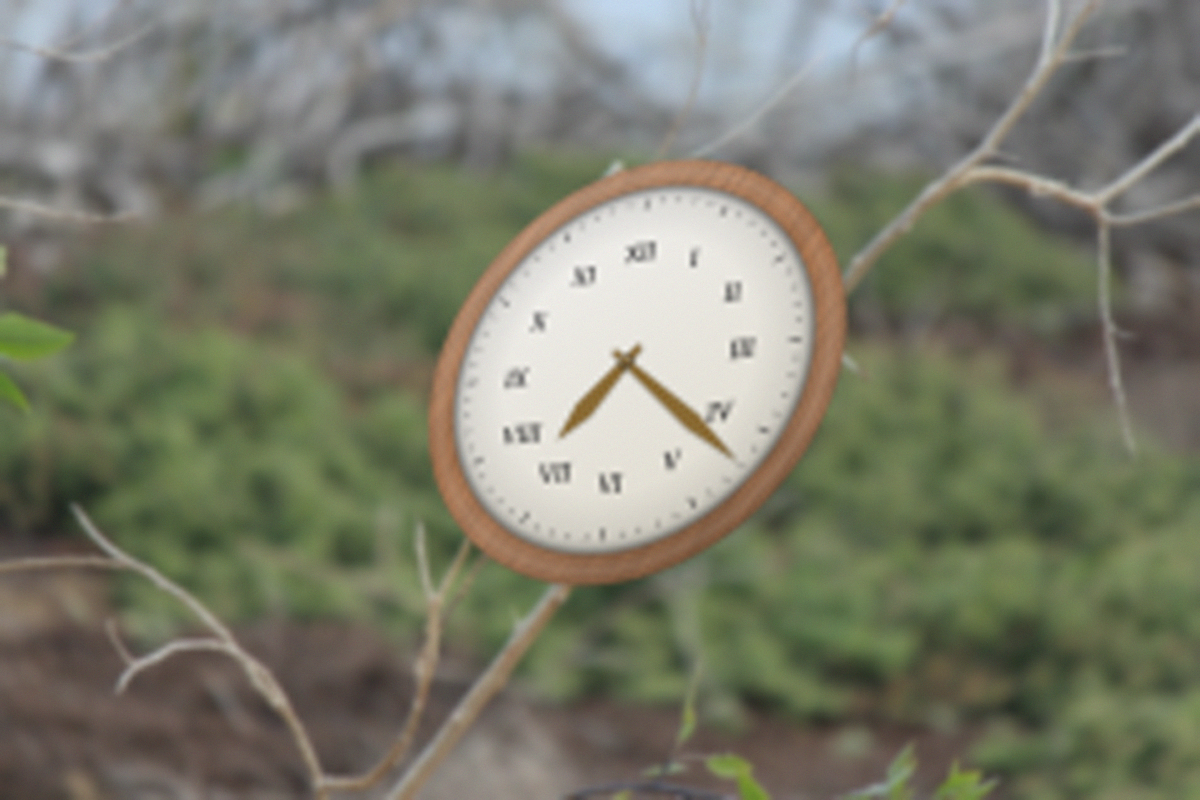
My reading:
**7:22**
